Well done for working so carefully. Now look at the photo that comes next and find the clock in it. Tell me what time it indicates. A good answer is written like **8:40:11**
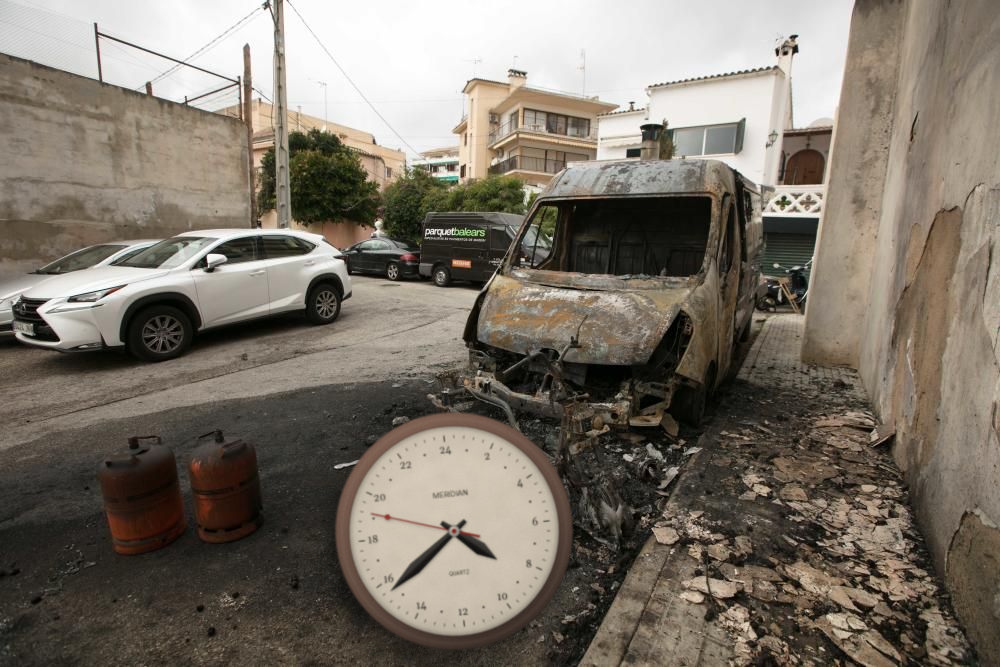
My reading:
**8:38:48**
